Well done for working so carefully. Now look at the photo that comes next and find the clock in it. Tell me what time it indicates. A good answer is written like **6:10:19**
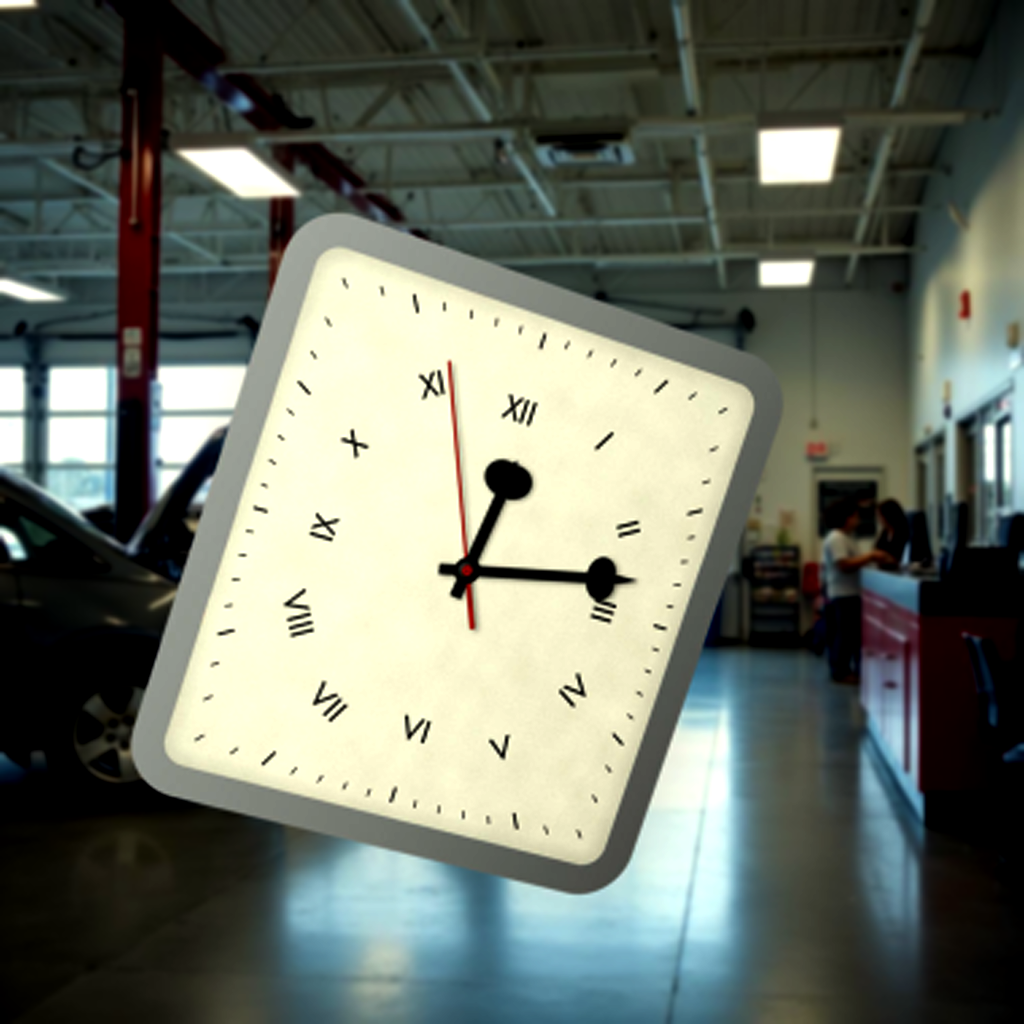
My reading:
**12:12:56**
